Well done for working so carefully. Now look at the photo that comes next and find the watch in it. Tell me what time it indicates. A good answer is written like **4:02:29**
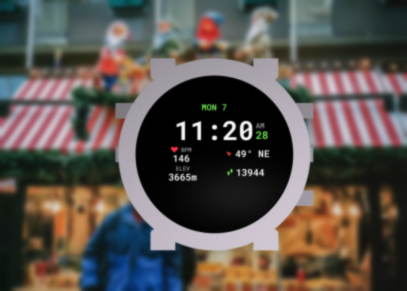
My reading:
**11:20:28**
